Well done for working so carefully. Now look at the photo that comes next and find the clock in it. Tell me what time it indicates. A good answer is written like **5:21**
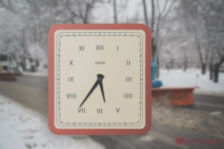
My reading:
**5:36**
